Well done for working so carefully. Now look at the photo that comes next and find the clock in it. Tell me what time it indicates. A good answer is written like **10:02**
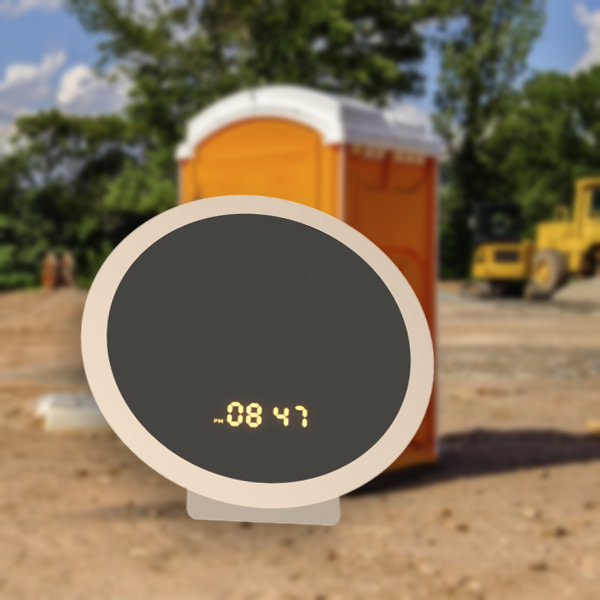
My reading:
**8:47**
